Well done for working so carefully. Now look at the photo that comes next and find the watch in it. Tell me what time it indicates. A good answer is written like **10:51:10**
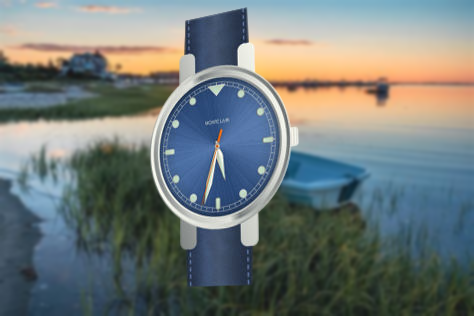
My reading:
**5:32:33**
